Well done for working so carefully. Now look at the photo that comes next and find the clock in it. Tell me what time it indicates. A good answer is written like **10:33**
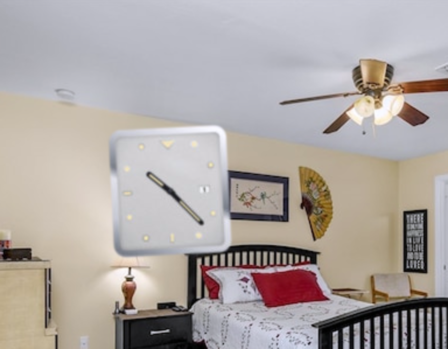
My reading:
**10:23**
